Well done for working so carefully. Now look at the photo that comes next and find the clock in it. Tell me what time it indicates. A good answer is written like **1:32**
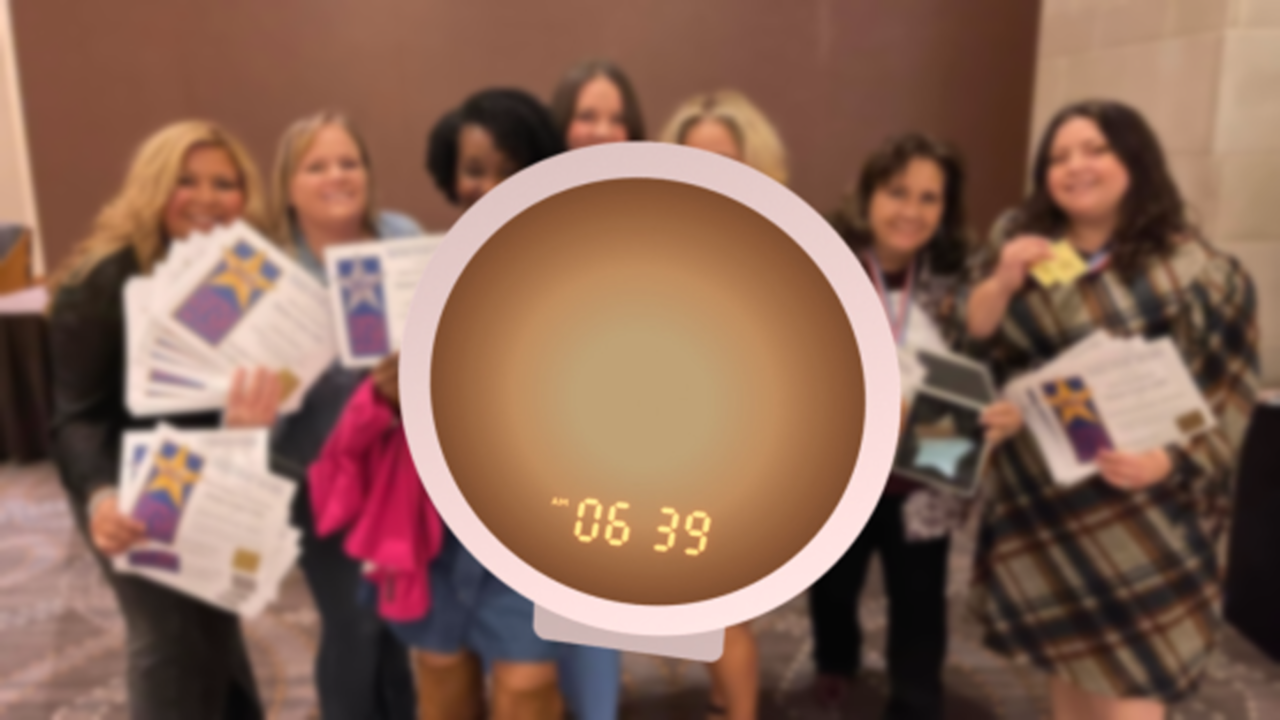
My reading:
**6:39**
